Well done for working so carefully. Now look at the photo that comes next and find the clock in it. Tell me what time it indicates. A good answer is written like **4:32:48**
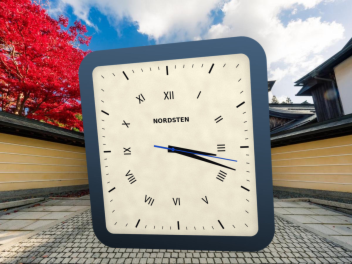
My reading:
**3:18:17**
